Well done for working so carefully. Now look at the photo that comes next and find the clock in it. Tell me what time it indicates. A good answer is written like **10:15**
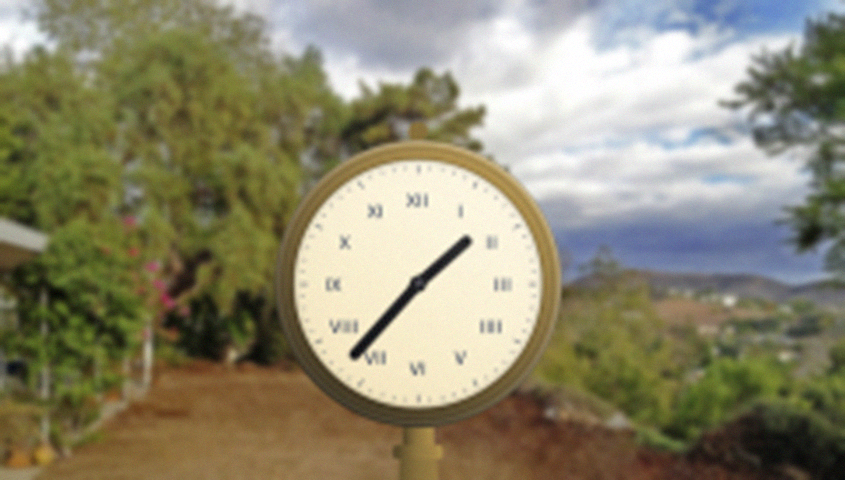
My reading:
**1:37**
